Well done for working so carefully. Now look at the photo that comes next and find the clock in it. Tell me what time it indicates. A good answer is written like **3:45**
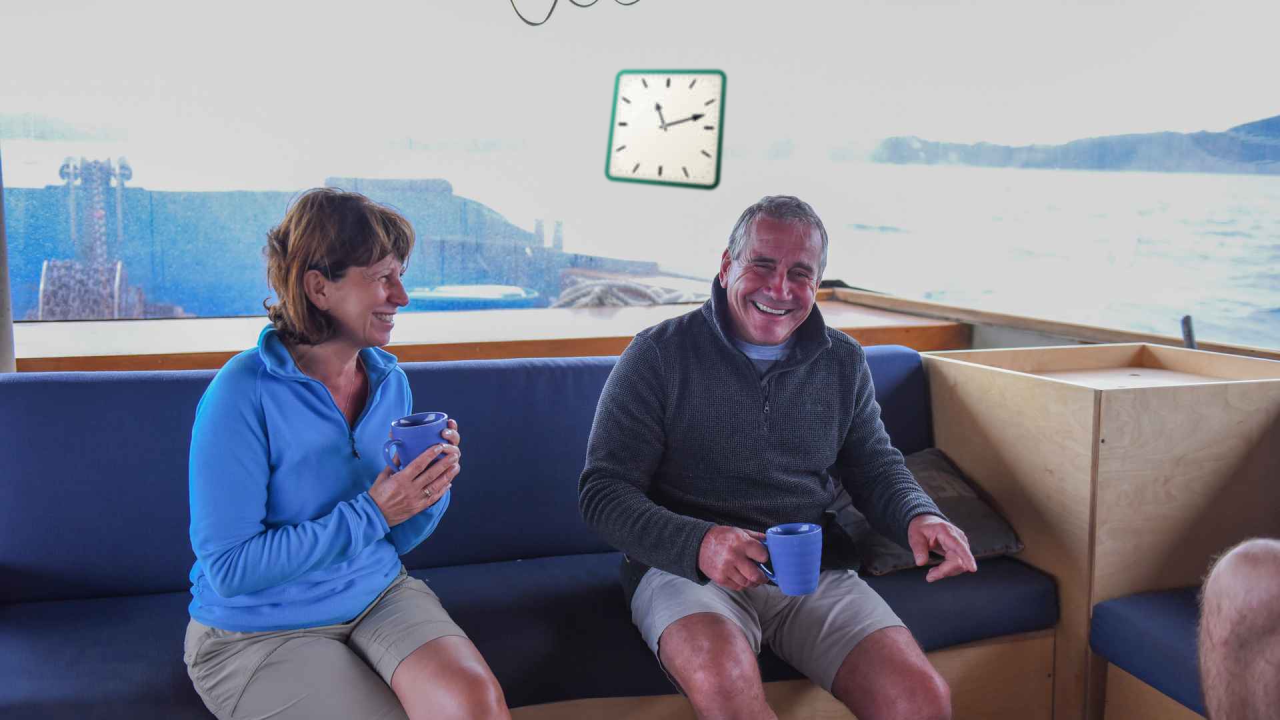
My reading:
**11:12**
